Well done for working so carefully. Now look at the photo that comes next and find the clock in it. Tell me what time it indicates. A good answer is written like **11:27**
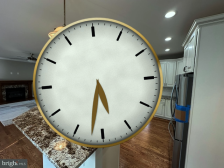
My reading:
**5:32**
